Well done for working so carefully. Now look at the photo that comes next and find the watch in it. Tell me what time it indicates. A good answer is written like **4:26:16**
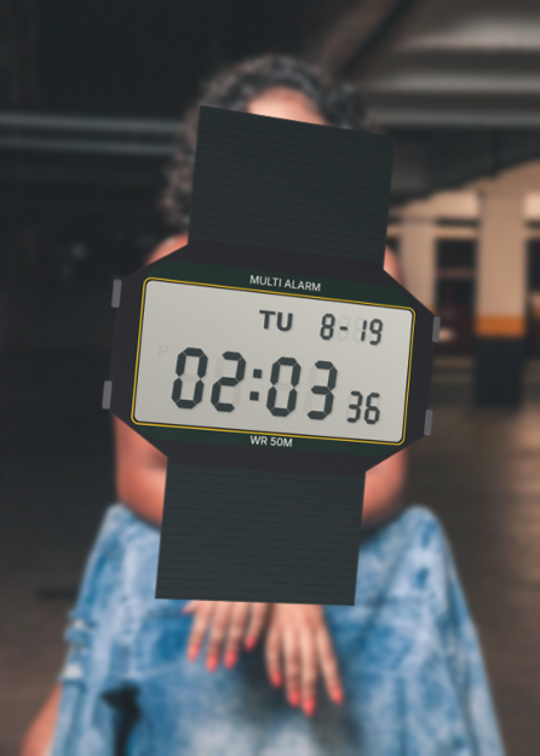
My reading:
**2:03:36**
